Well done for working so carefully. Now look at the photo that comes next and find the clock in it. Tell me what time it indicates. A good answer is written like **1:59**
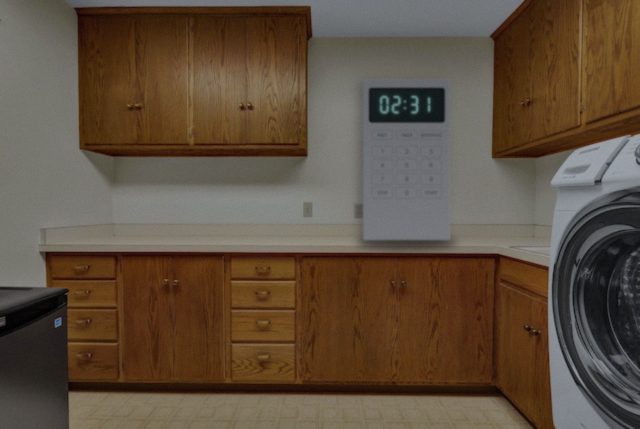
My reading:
**2:31**
